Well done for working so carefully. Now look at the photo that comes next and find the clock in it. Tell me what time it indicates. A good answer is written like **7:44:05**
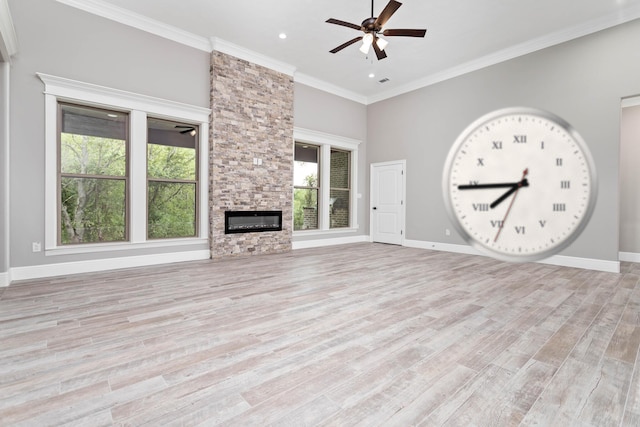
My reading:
**7:44:34**
